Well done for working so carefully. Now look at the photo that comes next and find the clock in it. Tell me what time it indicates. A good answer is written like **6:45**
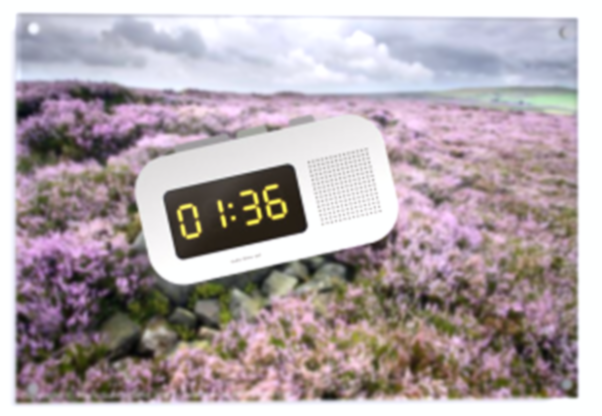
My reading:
**1:36**
